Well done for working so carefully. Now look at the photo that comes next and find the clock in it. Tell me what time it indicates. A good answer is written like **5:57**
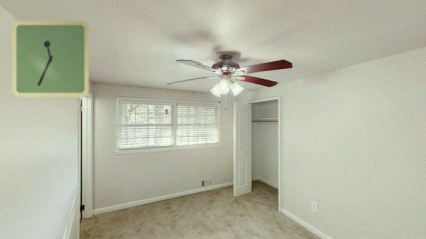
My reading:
**11:34**
